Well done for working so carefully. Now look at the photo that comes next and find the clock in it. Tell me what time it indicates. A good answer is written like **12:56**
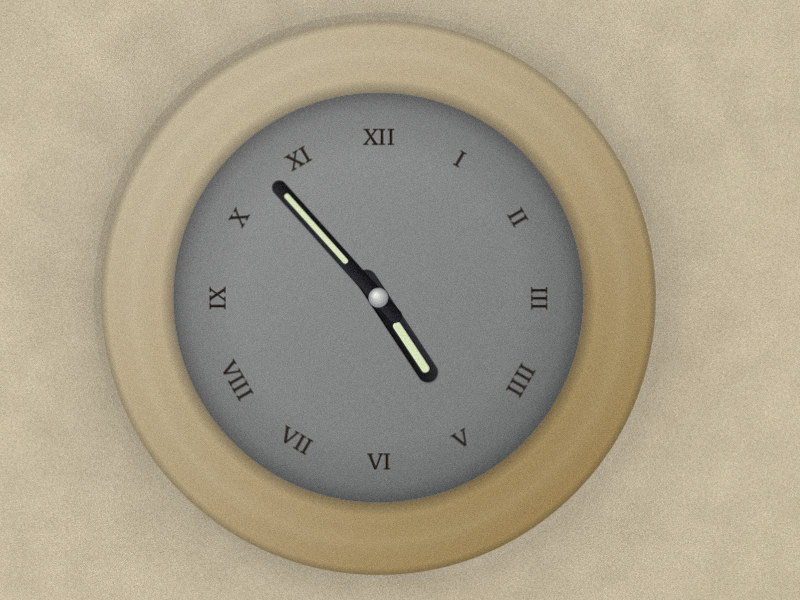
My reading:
**4:53**
